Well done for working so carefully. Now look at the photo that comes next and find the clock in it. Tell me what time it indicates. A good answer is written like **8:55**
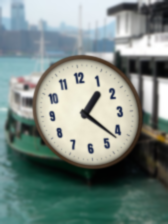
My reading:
**1:22**
